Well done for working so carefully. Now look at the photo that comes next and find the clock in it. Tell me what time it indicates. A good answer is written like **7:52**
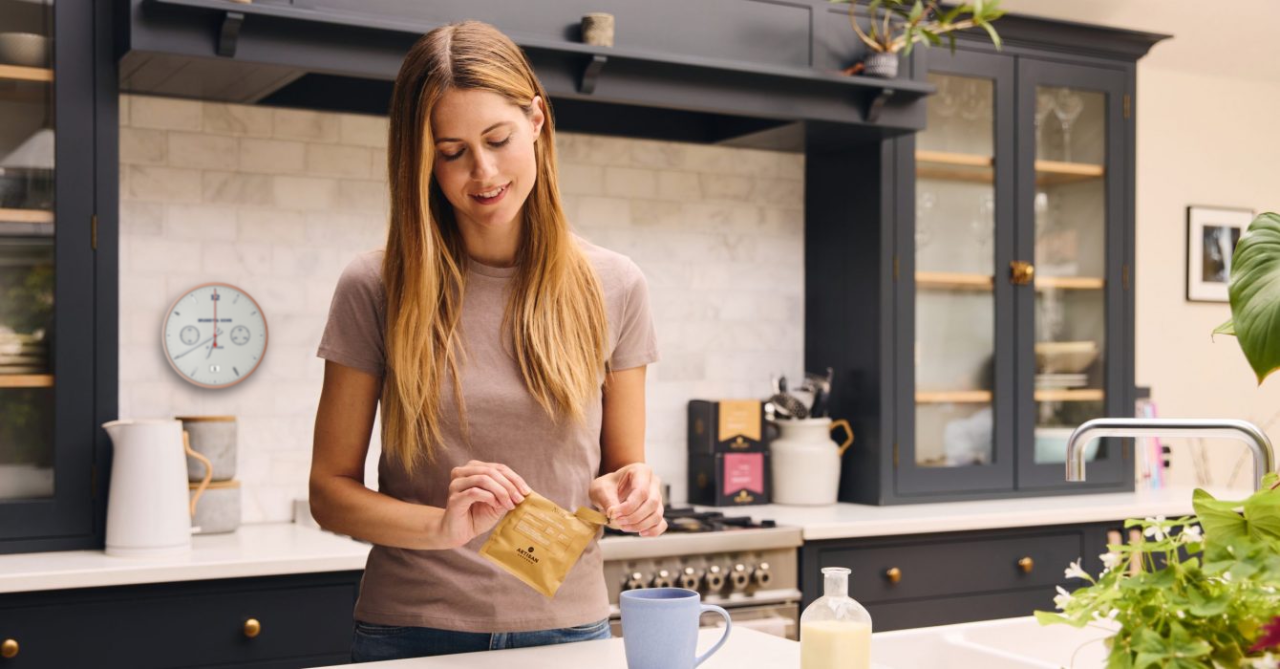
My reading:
**6:40**
